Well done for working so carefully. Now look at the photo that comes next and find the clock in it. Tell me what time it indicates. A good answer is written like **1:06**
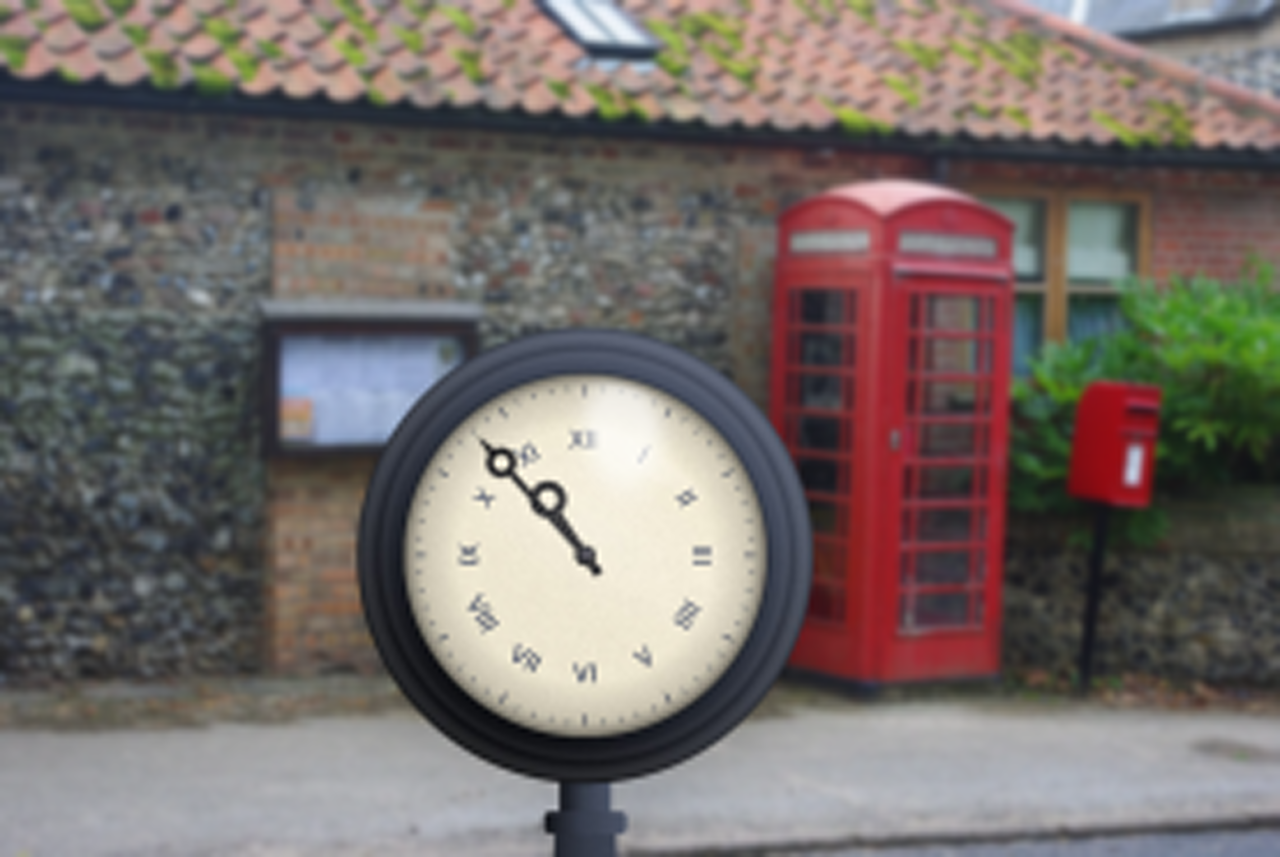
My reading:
**10:53**
